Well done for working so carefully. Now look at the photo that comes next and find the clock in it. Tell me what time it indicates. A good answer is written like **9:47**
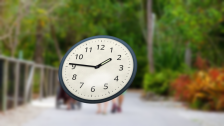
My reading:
**1:46**
